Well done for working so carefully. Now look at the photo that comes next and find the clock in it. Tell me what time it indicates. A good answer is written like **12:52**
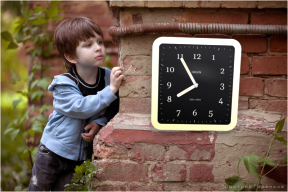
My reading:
**7:55**
